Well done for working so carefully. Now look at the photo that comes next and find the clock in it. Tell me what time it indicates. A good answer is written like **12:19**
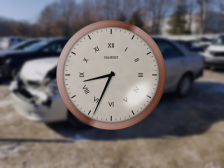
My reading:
**8:34**
